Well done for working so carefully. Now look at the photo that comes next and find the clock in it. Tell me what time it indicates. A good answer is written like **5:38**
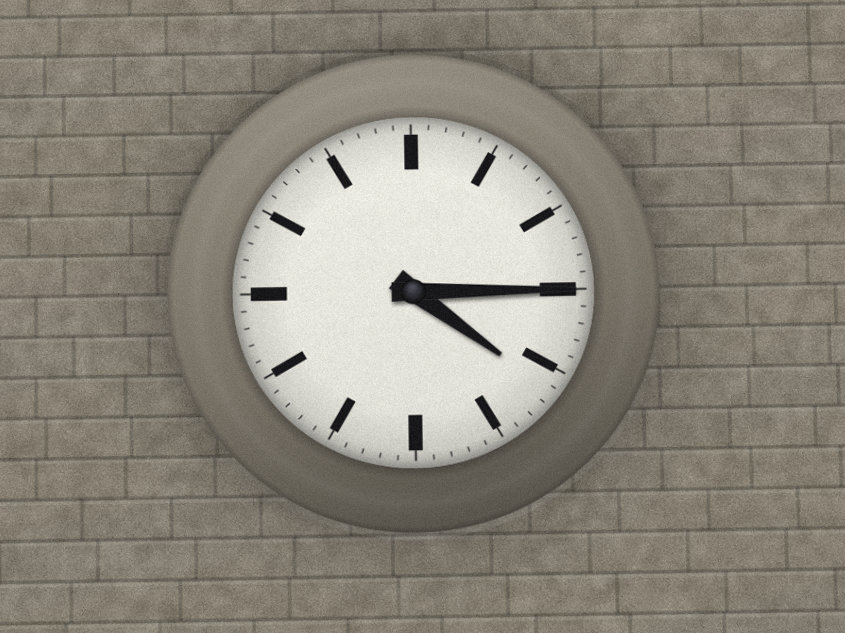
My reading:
**4:15**
